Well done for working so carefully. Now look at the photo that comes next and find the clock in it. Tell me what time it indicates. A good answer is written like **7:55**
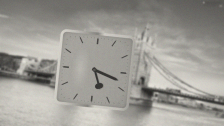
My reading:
**5:18**
